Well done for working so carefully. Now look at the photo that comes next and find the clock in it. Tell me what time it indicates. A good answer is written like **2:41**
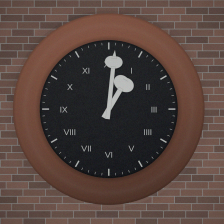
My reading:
**1:01**
